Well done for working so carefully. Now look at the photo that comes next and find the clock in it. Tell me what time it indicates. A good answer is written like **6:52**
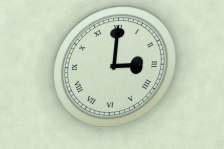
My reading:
**3:00**
